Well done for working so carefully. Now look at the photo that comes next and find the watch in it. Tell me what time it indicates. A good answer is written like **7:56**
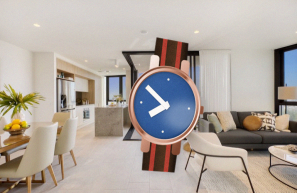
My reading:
**7:51**
